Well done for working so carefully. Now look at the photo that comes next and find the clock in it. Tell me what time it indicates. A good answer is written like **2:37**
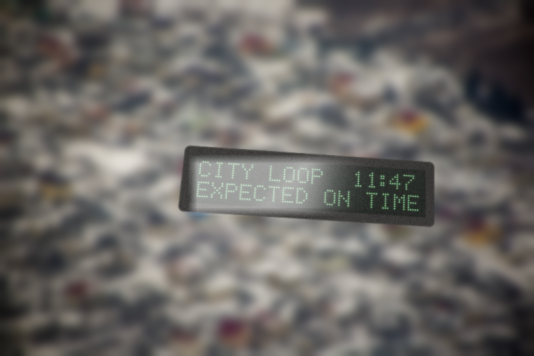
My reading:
**11:47**
